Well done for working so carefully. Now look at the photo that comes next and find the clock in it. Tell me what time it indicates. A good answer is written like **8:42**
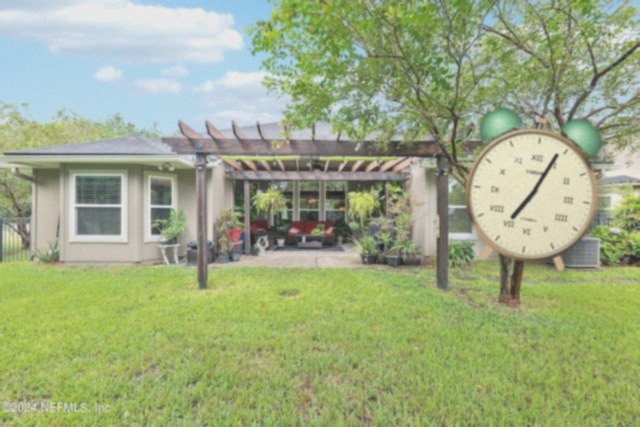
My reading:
**7:04**
